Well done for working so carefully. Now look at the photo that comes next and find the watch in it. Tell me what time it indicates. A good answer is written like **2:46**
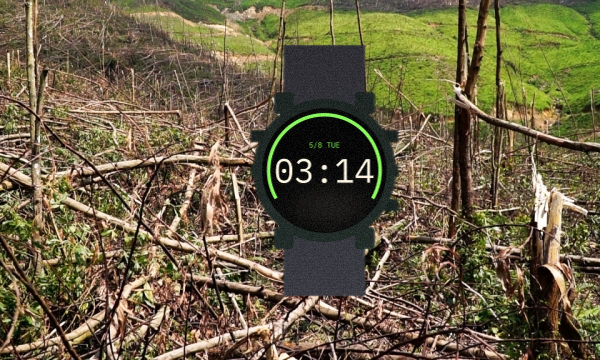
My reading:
**3:14**
